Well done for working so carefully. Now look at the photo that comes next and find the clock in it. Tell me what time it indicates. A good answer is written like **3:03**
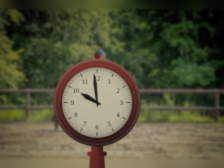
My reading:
**9:59**
